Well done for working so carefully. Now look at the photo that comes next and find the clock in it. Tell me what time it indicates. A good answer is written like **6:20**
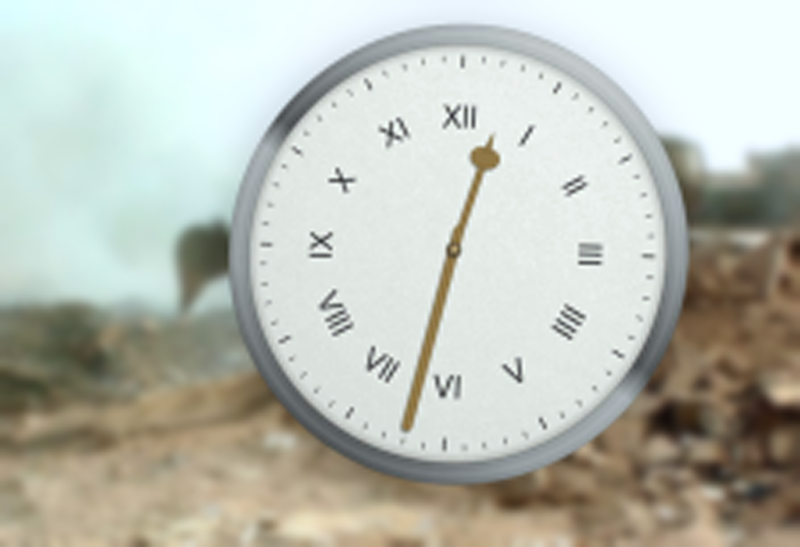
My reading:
**12:32**
